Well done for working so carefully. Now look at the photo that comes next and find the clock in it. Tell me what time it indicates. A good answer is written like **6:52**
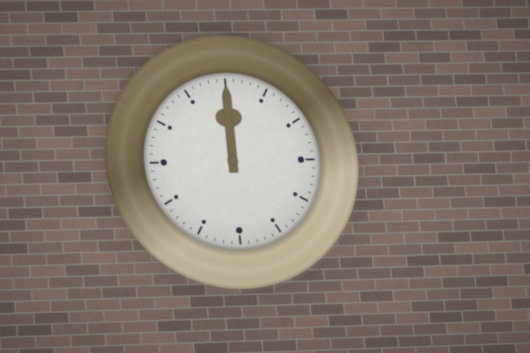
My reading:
**12:00**
